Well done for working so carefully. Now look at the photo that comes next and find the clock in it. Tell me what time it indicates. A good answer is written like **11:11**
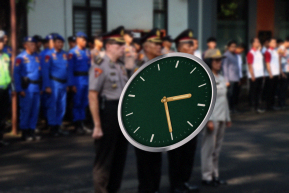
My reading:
**2:25**
